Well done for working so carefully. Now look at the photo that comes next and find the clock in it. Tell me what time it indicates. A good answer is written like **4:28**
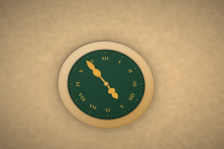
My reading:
**4:54**
